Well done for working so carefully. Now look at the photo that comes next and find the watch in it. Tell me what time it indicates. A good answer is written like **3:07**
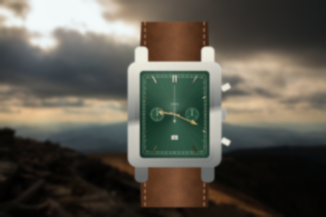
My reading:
**9:19**
